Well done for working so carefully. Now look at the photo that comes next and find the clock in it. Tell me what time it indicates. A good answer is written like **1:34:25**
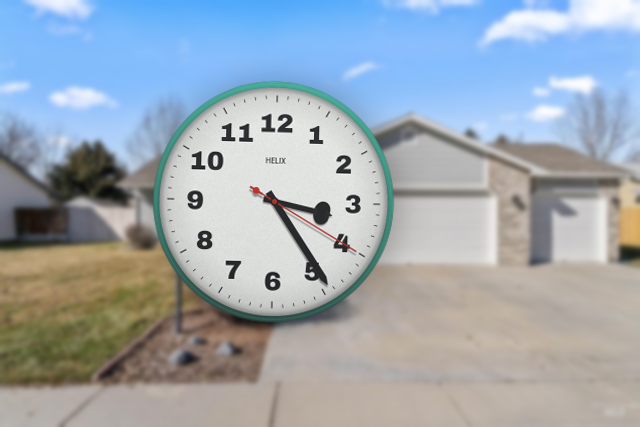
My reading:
**3:24:20**
